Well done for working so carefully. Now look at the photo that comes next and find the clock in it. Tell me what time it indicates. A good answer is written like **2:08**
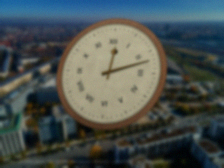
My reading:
**12:12**
